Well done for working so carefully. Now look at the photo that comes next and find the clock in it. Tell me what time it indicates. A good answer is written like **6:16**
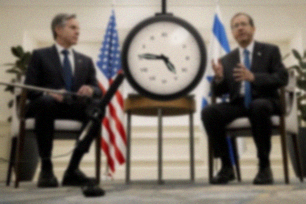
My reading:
**4:46**
